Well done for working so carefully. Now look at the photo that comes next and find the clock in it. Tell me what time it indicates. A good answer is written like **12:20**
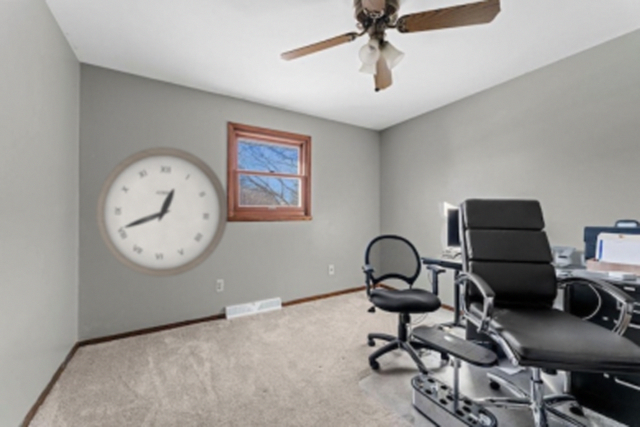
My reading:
**12:41**
